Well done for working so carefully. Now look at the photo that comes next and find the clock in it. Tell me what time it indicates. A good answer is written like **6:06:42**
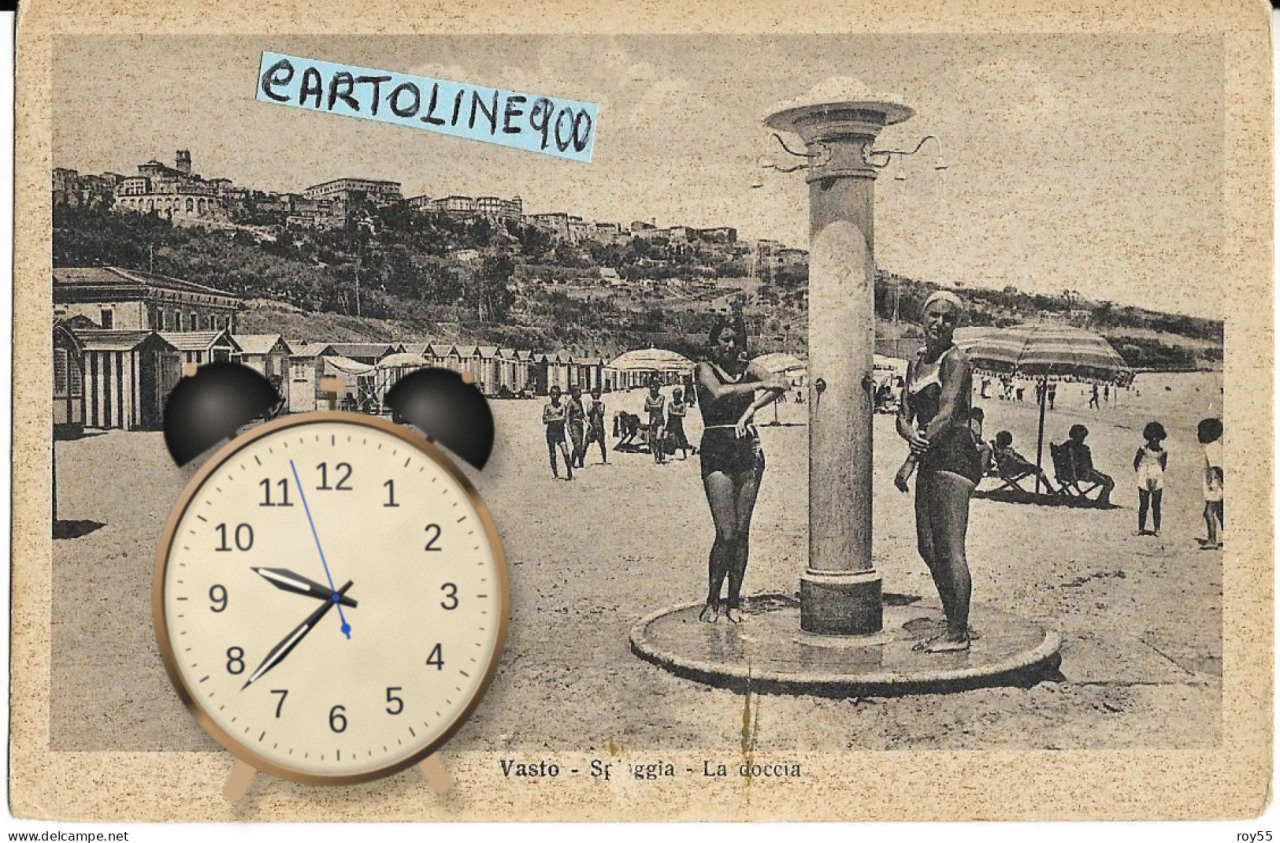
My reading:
**9:37:57**
